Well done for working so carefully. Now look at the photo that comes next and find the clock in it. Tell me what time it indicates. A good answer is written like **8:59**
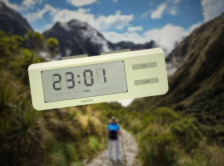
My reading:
**23:01**
